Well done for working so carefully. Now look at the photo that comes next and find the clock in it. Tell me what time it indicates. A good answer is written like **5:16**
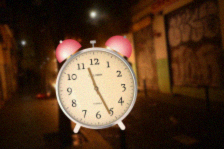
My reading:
**11:26**
